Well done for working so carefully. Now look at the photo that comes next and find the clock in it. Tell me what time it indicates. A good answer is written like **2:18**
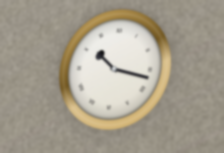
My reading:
**10:17**
